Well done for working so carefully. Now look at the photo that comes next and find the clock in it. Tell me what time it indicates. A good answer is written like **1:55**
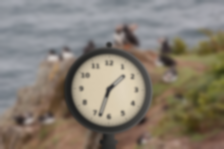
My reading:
**1:33**
